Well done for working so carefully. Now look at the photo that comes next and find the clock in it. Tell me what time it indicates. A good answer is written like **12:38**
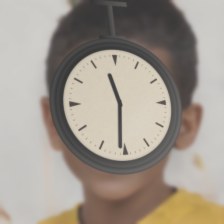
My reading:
**11:31**
